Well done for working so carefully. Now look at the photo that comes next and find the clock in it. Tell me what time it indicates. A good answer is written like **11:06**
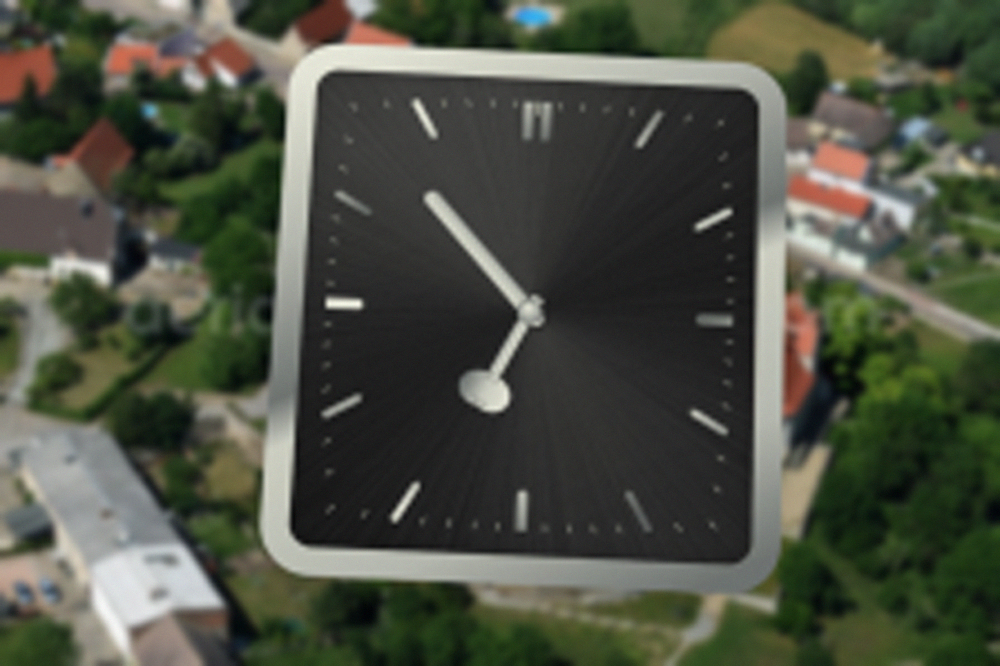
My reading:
**6:53**
